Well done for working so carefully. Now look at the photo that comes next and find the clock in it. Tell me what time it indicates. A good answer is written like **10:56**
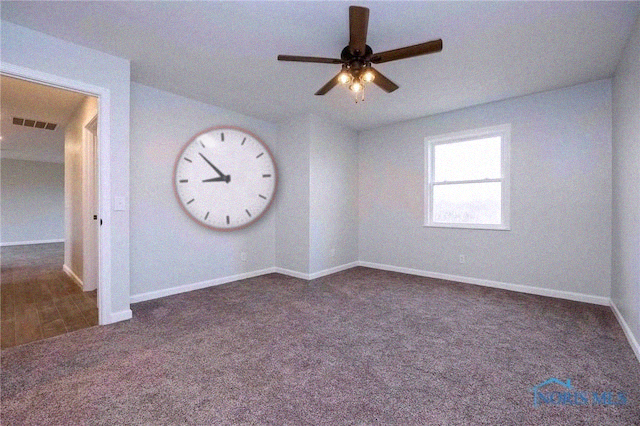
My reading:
**8:53**
